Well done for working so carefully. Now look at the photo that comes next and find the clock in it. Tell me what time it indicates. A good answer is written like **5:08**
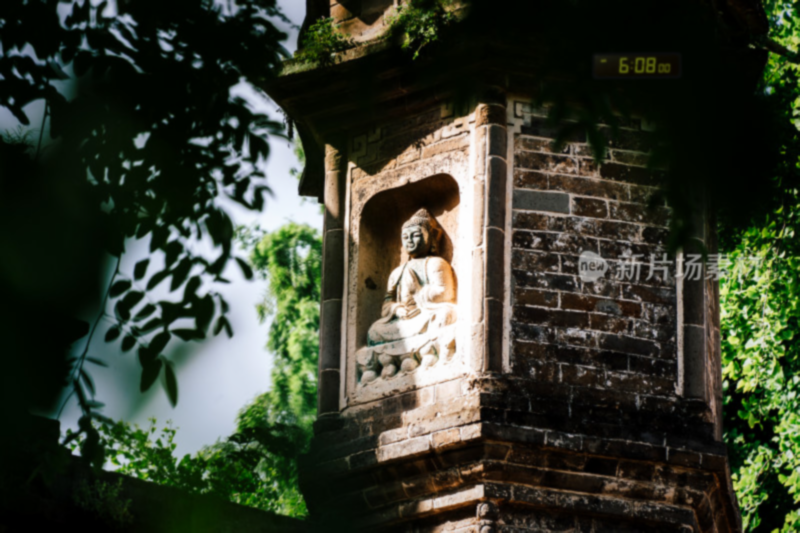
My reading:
**6:08**
